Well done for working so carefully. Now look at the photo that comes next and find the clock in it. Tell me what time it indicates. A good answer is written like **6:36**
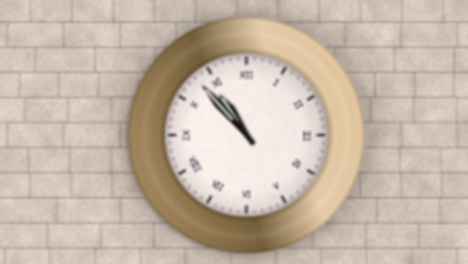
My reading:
**10:53**
